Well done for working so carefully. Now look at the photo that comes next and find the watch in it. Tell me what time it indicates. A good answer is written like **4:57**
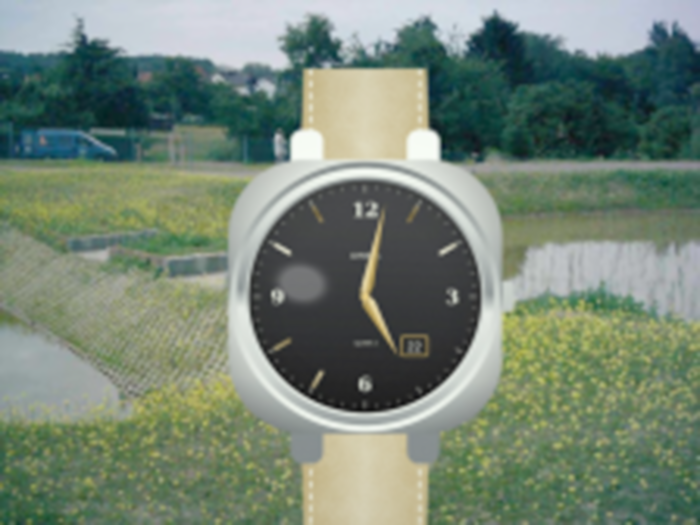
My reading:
**5:02**
